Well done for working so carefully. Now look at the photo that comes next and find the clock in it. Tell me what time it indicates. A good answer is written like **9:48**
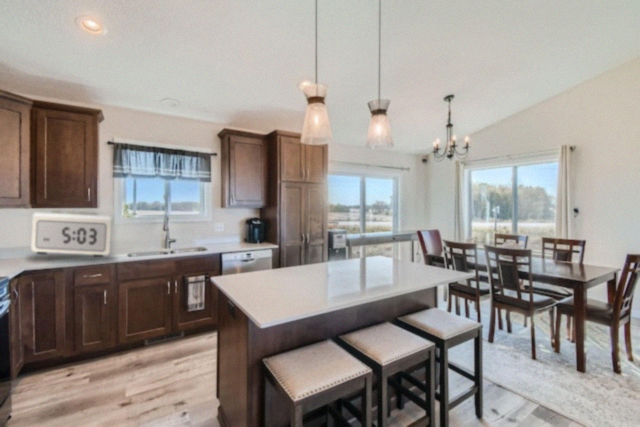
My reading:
**5:03**
